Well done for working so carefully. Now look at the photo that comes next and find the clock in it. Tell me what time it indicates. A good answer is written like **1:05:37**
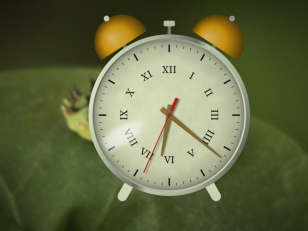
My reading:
**6:21:34**
